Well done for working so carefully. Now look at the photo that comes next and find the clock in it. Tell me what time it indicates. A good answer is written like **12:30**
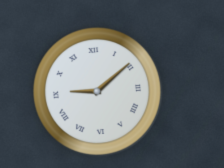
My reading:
**9:09**
